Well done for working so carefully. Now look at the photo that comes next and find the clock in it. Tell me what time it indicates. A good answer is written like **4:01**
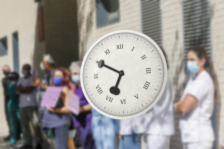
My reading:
**6:50**
